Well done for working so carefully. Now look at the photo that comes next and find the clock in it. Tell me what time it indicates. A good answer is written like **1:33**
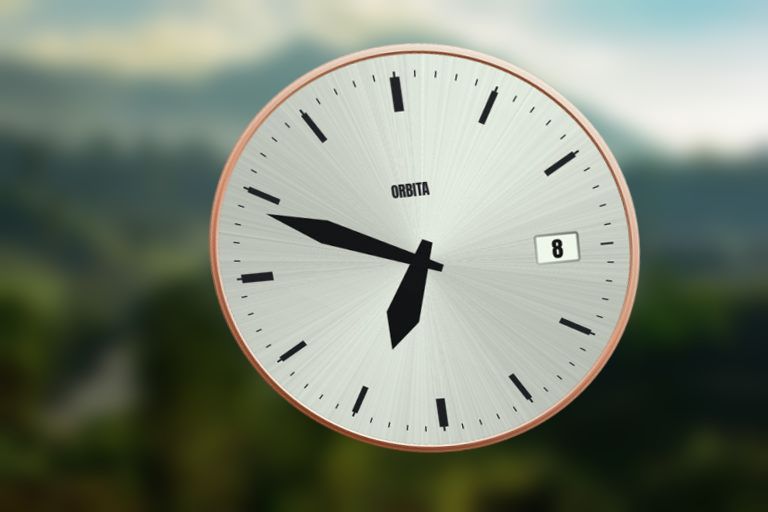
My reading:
**6:49**
